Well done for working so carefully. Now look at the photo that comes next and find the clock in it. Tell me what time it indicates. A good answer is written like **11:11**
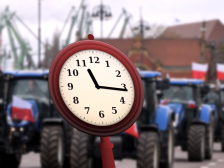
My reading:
**11:16**
